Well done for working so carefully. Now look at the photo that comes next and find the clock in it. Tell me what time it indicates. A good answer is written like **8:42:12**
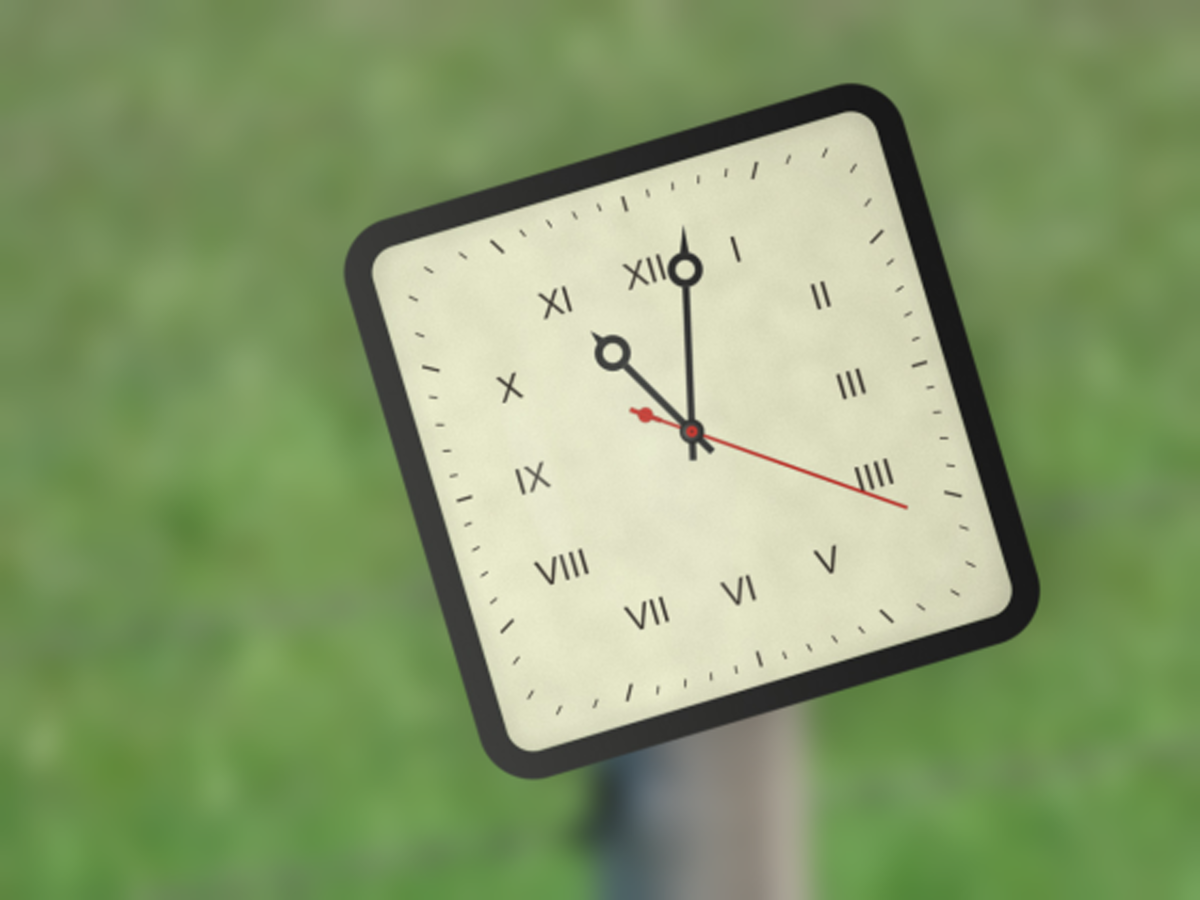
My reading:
**11:02:21**
